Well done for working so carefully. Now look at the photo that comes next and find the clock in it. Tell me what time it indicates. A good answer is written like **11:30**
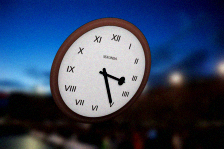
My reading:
**3:25**
